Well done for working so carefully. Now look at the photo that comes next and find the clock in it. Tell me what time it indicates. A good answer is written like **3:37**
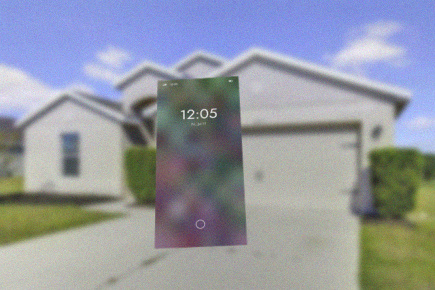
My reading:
**12:05**
